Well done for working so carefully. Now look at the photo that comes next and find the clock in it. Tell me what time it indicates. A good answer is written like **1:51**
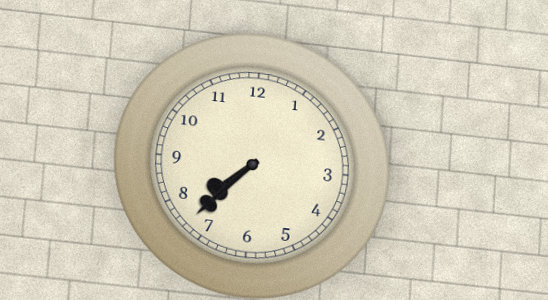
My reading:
**7:37**
